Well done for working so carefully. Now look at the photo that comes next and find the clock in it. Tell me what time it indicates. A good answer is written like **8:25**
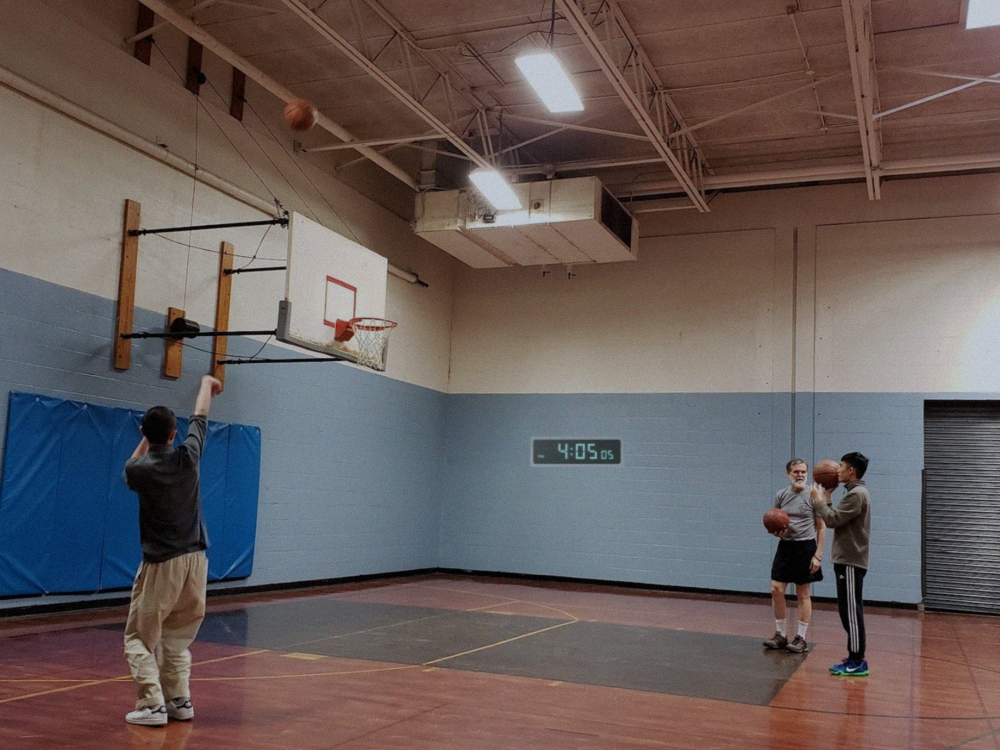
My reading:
**4:05**
